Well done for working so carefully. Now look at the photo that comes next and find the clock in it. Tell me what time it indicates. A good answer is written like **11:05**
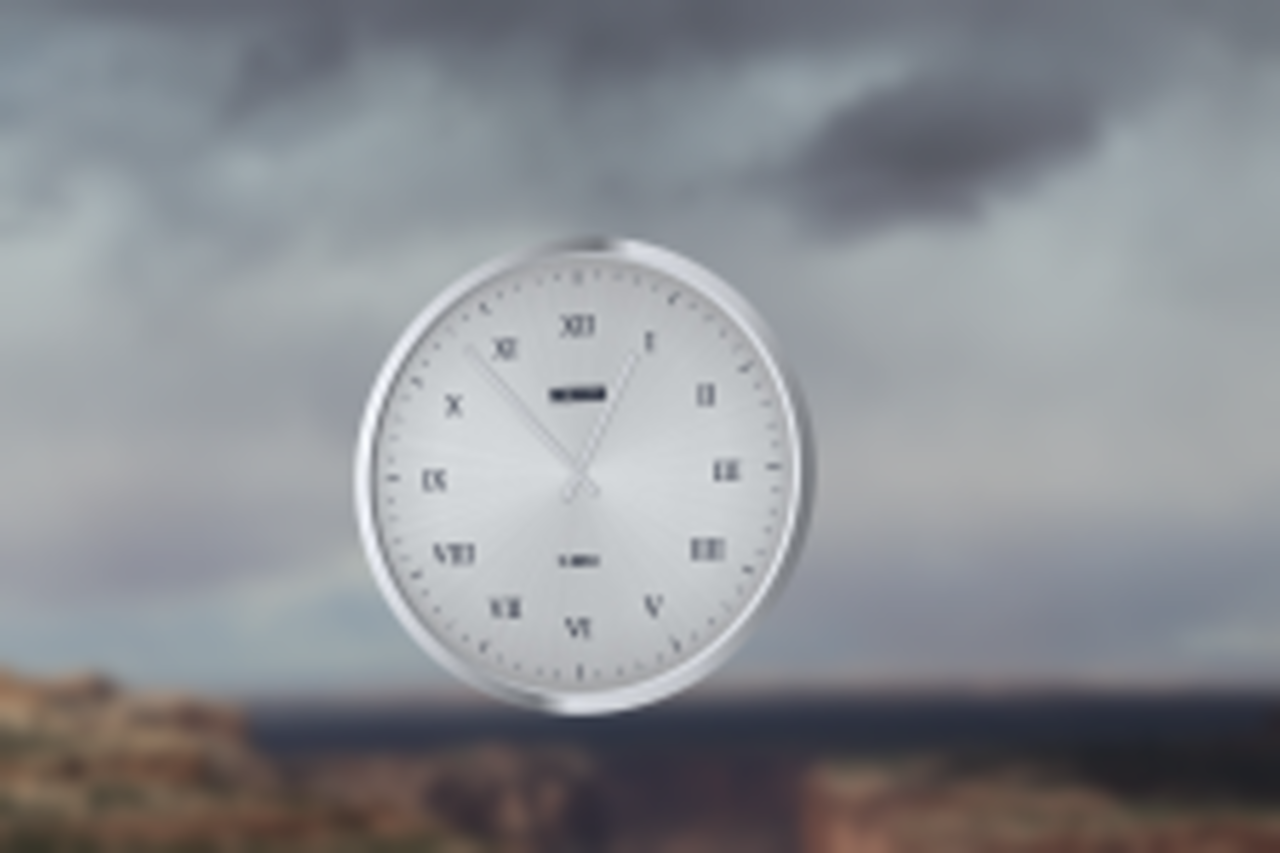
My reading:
**12:53**
